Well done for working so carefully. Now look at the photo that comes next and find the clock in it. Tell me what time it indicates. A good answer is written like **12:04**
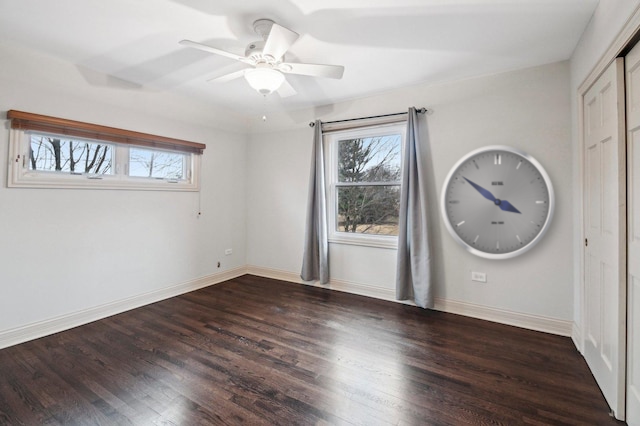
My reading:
**3:51**
